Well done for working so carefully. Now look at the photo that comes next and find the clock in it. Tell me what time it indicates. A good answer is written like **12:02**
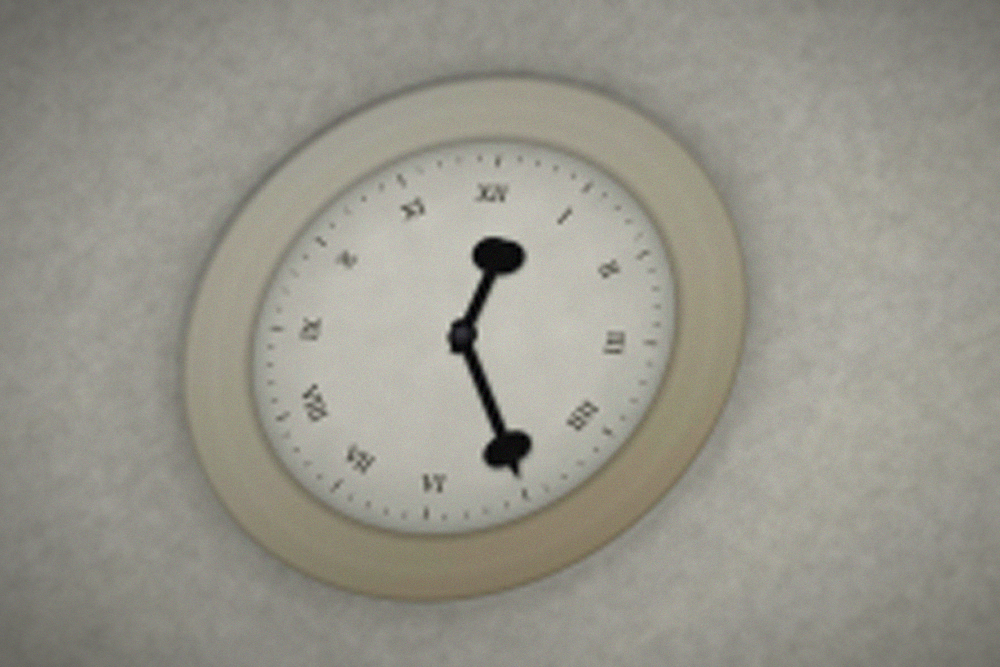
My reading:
**12:25**
